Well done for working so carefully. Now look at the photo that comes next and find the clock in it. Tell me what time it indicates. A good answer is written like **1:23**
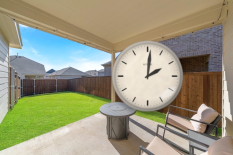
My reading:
**2:01**
